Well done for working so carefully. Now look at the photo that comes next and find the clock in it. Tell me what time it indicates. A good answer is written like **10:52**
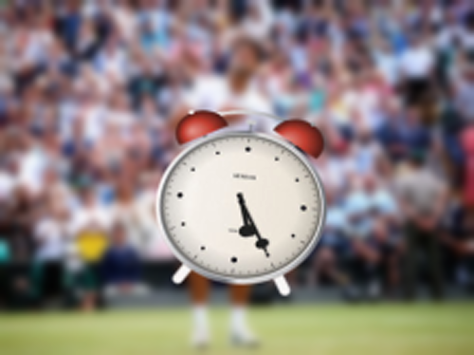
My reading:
**5:25**
